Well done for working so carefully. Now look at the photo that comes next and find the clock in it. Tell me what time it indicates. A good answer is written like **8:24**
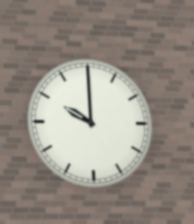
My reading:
**10:00**
